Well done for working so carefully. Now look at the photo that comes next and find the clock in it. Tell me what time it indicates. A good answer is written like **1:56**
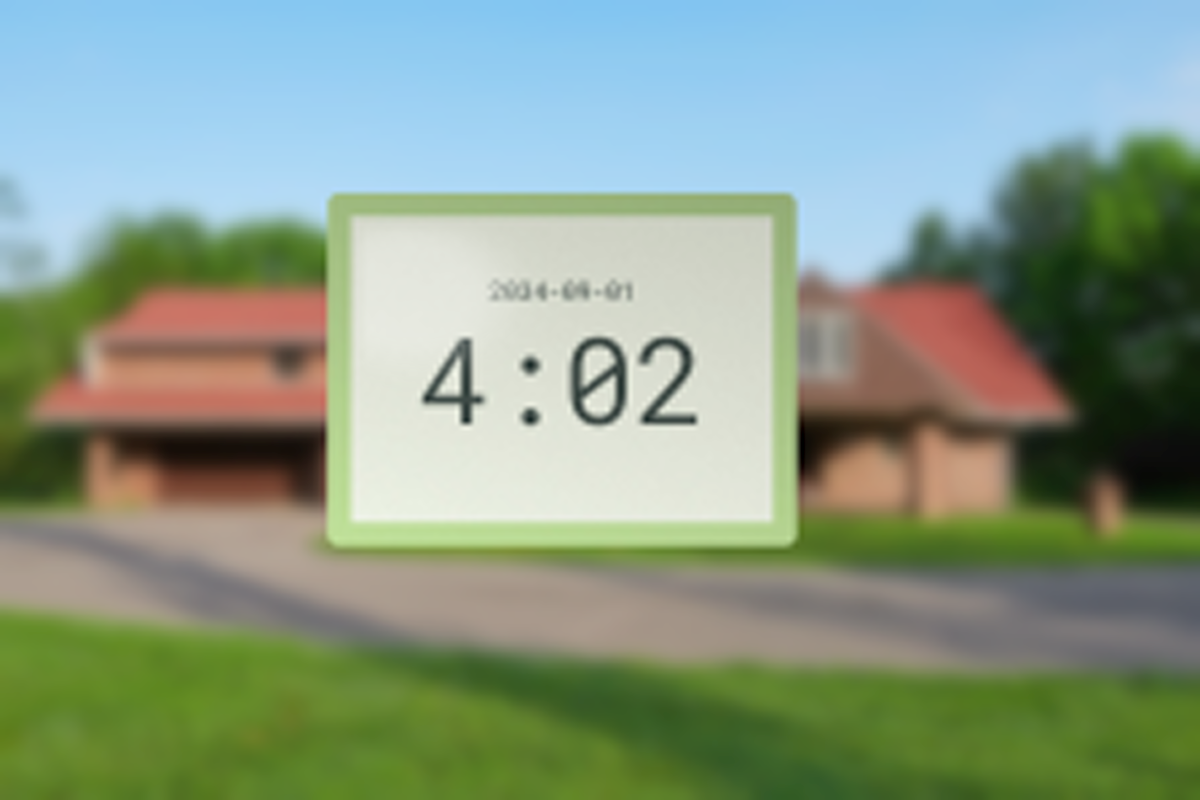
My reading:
**4:02**
